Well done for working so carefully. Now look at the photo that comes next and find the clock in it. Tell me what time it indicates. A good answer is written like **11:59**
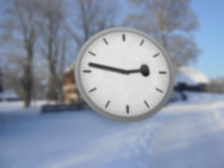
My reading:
**2:47**
